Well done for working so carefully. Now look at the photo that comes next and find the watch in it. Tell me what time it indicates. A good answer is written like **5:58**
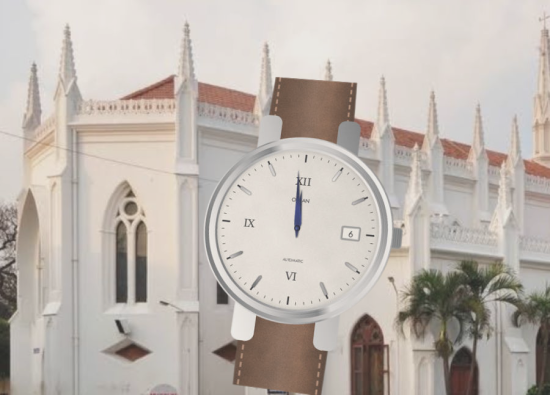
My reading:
**11:59**
